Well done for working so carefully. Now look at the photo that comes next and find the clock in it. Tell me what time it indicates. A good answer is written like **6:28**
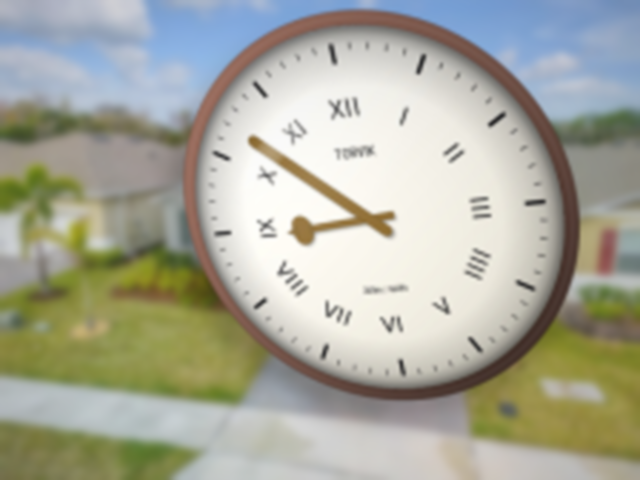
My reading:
**8:52**
